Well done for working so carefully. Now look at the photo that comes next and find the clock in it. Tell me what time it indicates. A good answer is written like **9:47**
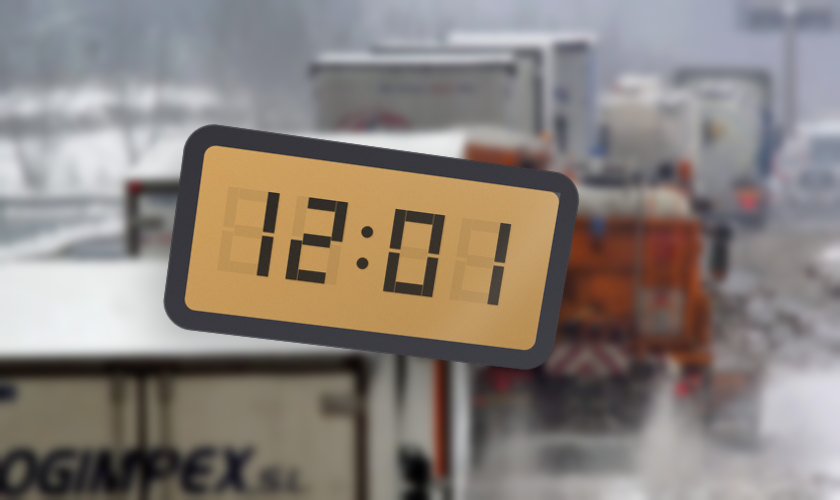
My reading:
**12:01**
